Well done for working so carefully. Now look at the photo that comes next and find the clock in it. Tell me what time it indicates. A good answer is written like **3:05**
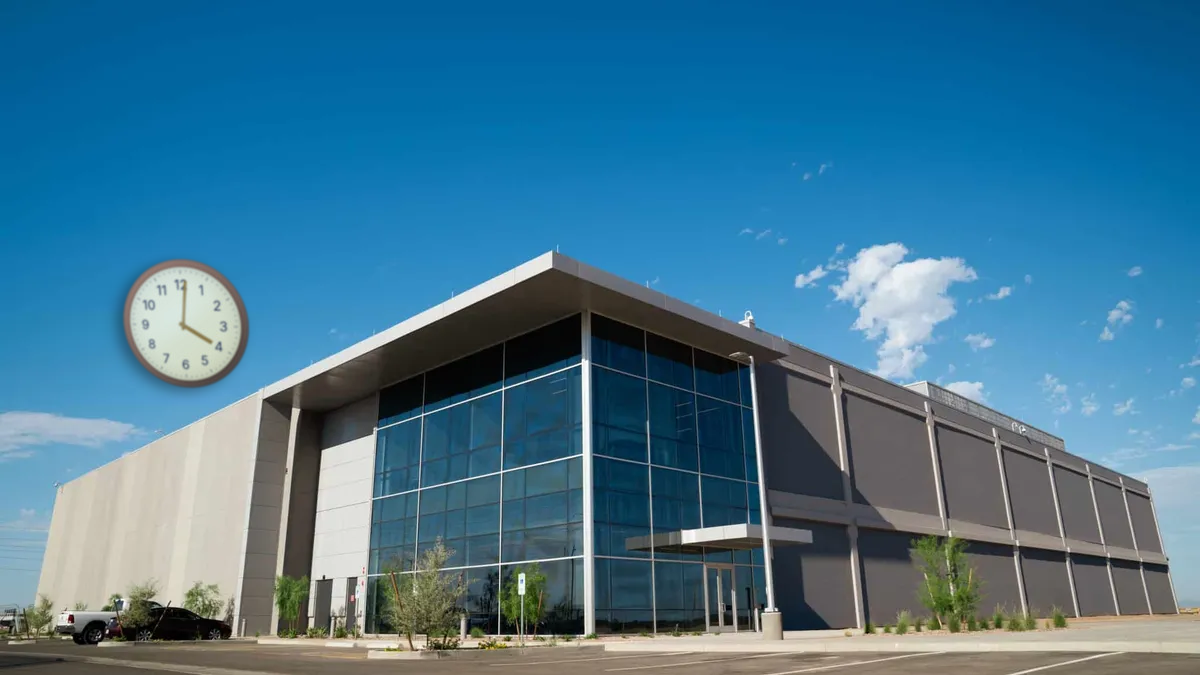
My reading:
**4:01**
